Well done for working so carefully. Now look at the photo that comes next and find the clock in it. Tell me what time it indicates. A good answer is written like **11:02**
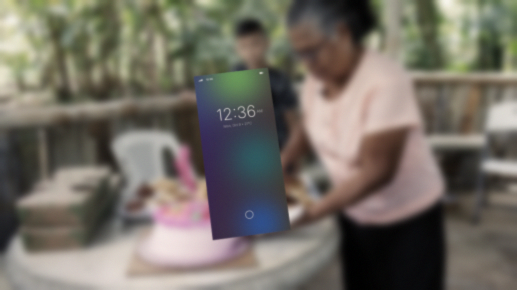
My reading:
**12:36**
